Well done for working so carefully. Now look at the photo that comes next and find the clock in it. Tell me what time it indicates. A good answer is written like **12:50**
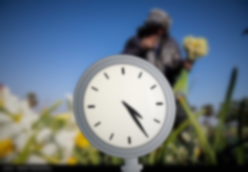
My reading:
**4:25**
